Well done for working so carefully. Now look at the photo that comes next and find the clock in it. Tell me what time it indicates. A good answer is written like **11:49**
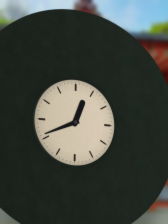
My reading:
**12:41**
